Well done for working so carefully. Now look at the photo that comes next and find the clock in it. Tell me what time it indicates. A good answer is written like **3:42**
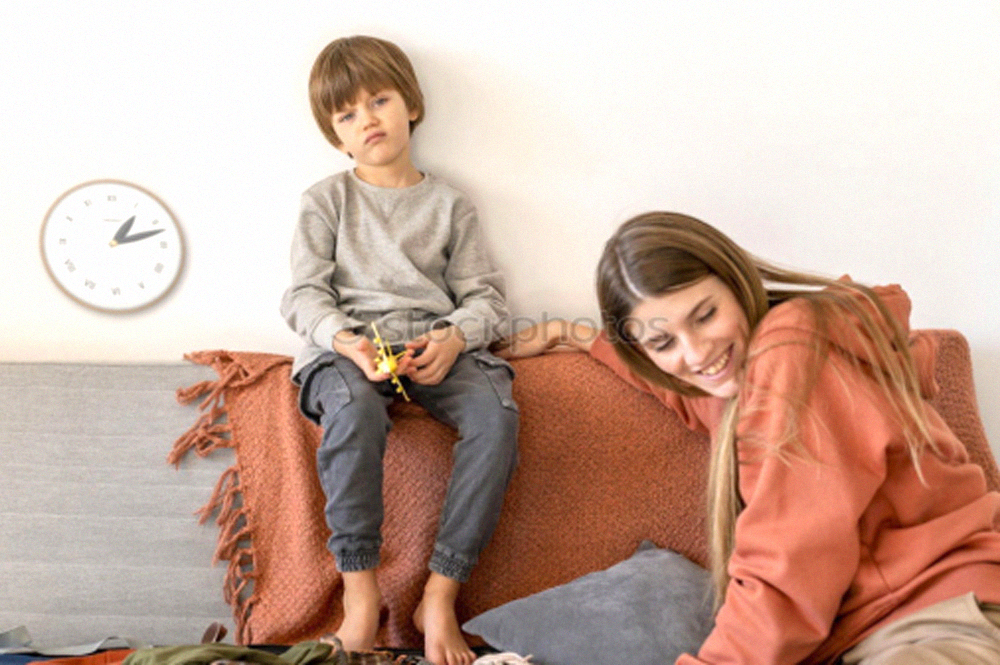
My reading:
**1:12**
